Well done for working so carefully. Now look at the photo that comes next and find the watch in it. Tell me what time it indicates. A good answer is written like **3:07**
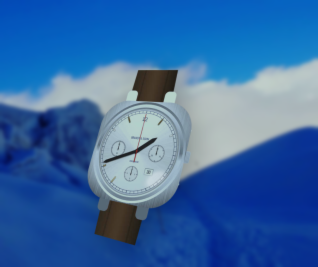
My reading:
**1:41**
